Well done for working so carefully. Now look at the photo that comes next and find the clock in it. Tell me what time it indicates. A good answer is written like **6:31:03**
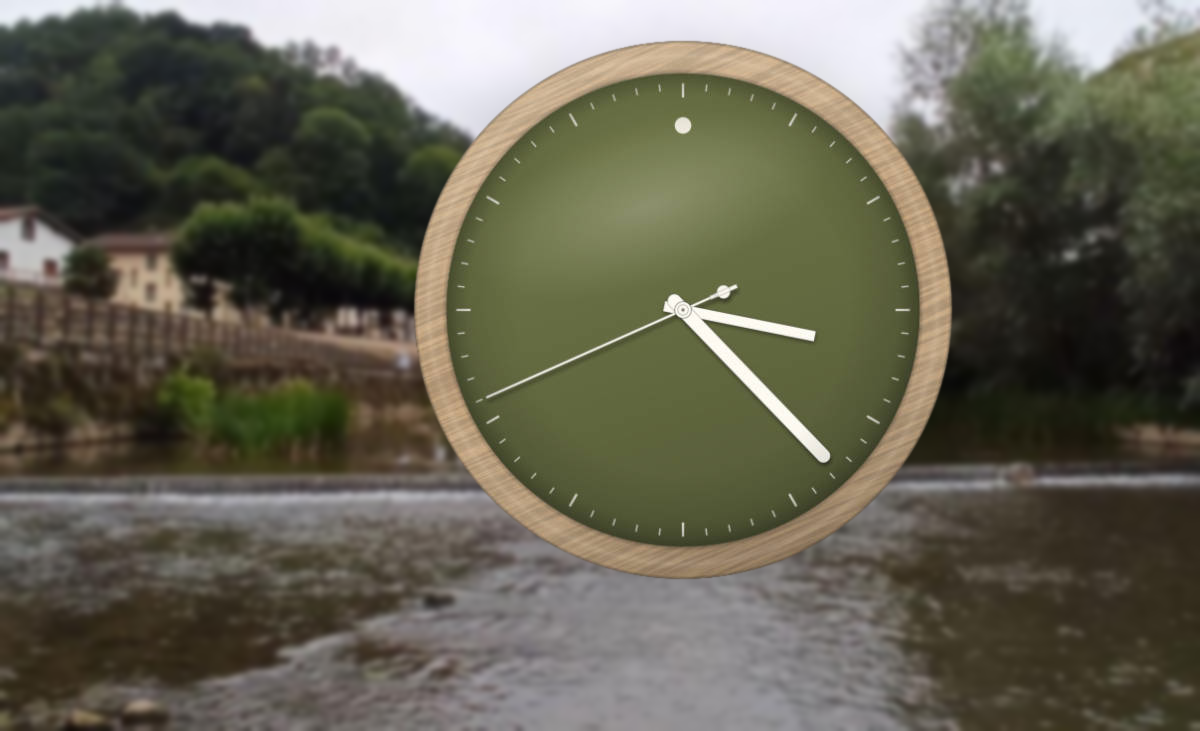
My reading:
**3:22:41**
